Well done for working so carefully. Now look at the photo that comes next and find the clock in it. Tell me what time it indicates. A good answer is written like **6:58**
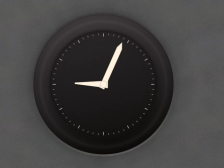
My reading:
**9:04**
